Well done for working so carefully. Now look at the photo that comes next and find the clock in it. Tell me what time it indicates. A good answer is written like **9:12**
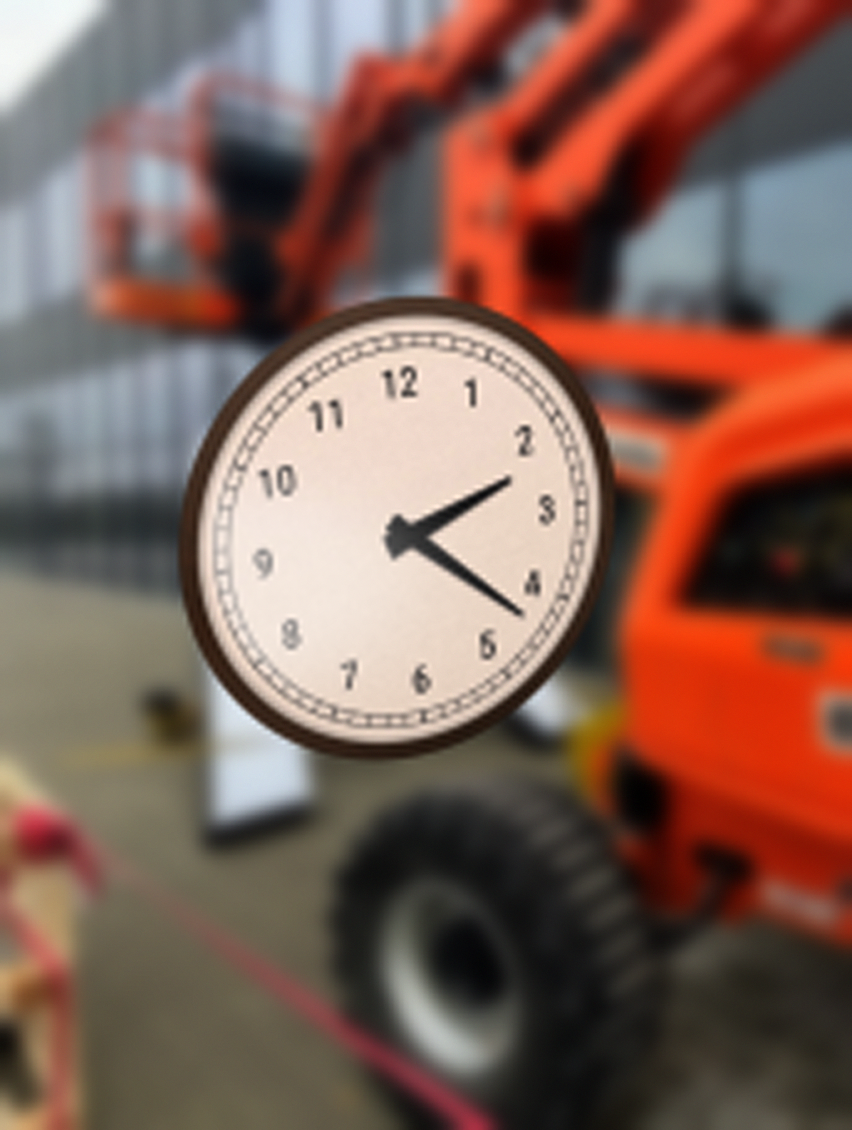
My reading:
**2:22**
